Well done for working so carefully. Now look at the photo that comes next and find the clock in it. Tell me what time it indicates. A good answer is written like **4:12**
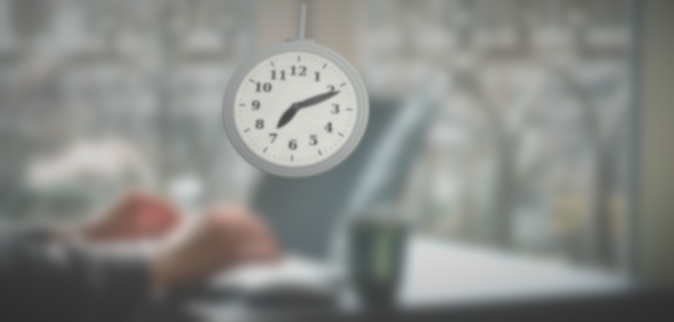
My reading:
**7:11**
